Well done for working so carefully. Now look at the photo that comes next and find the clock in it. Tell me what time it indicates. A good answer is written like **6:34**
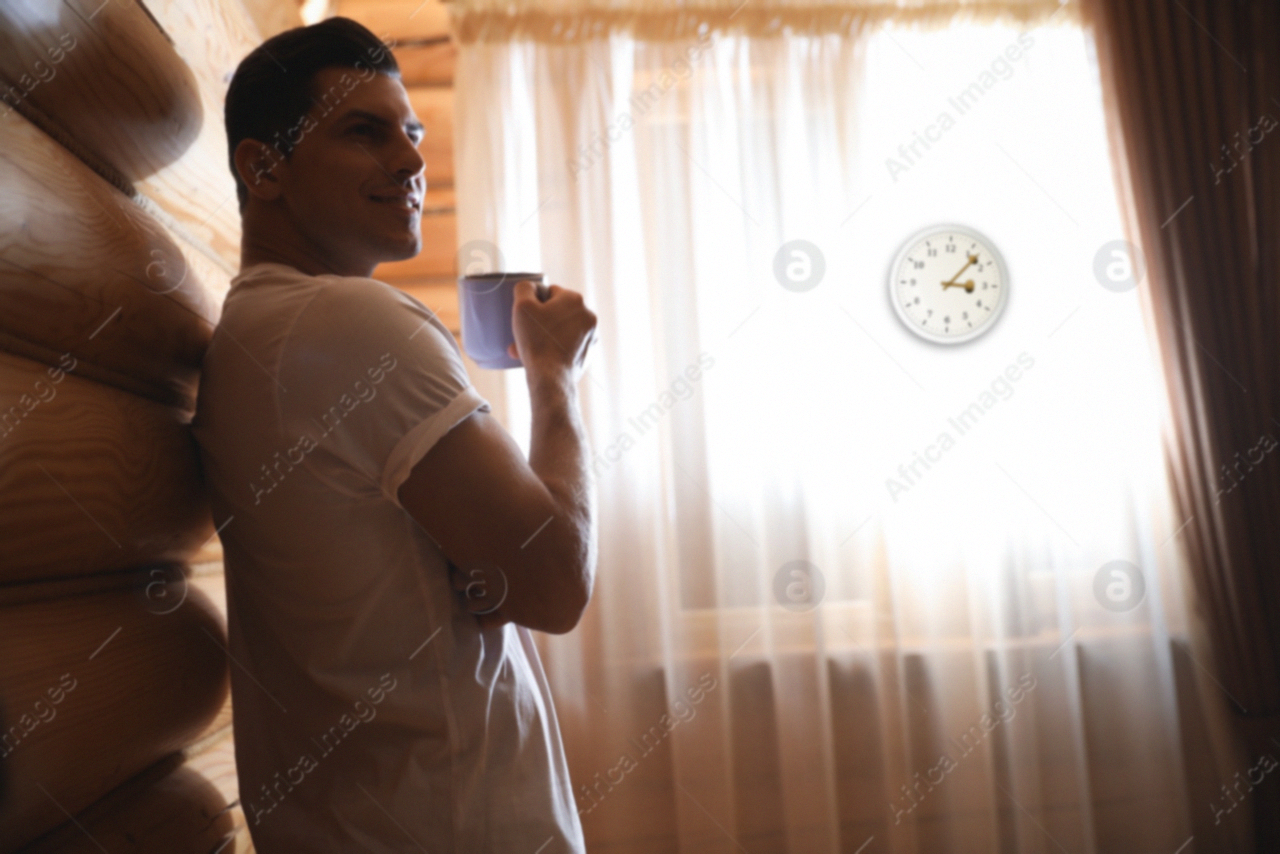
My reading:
**3:07**
